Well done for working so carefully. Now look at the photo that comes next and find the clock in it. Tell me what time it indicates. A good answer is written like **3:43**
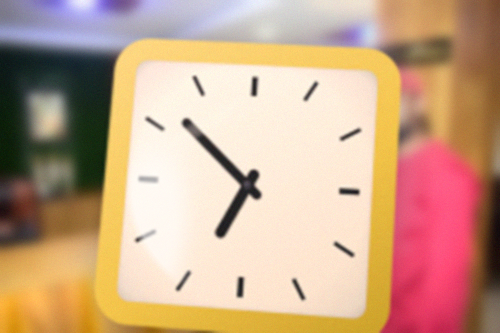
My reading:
**6:52**
